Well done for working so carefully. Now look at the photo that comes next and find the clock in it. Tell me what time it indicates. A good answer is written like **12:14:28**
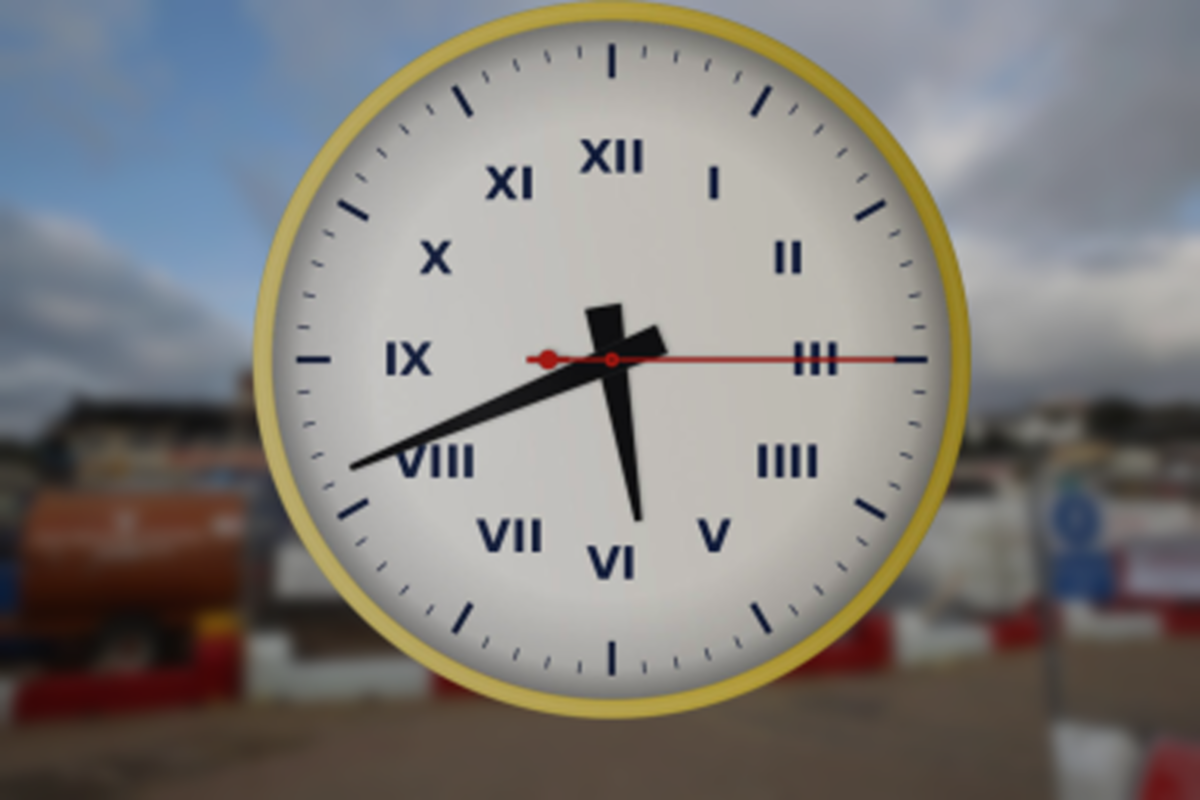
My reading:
**5:41:15**
